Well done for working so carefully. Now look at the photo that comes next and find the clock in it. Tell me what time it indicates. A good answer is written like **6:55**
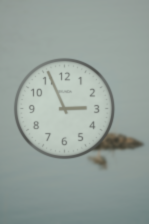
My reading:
**2:56**
